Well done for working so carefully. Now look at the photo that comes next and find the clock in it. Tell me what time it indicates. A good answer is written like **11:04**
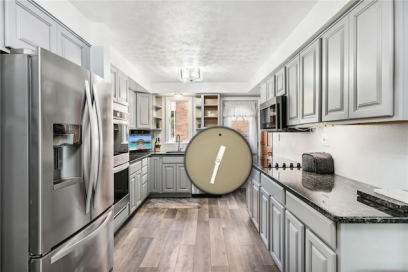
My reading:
**12:32**
